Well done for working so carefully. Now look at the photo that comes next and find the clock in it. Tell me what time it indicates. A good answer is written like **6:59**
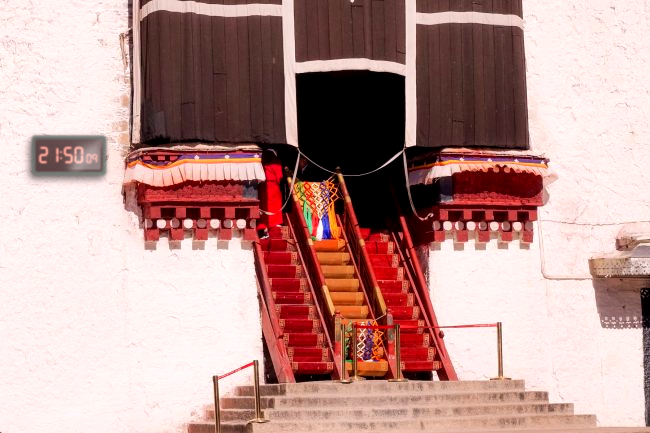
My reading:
**21:50**
